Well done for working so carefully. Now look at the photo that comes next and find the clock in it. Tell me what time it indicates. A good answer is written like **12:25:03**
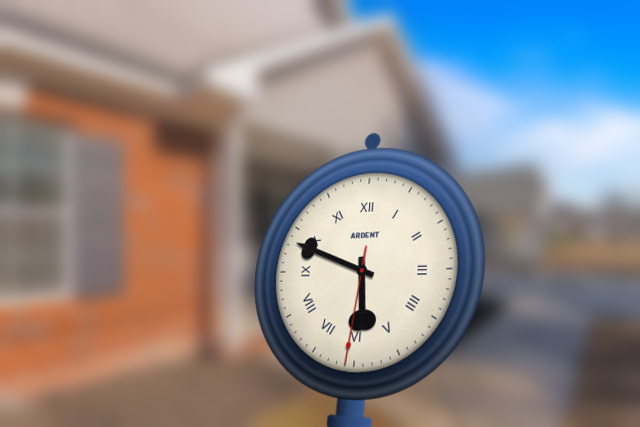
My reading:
**5:48:31**
